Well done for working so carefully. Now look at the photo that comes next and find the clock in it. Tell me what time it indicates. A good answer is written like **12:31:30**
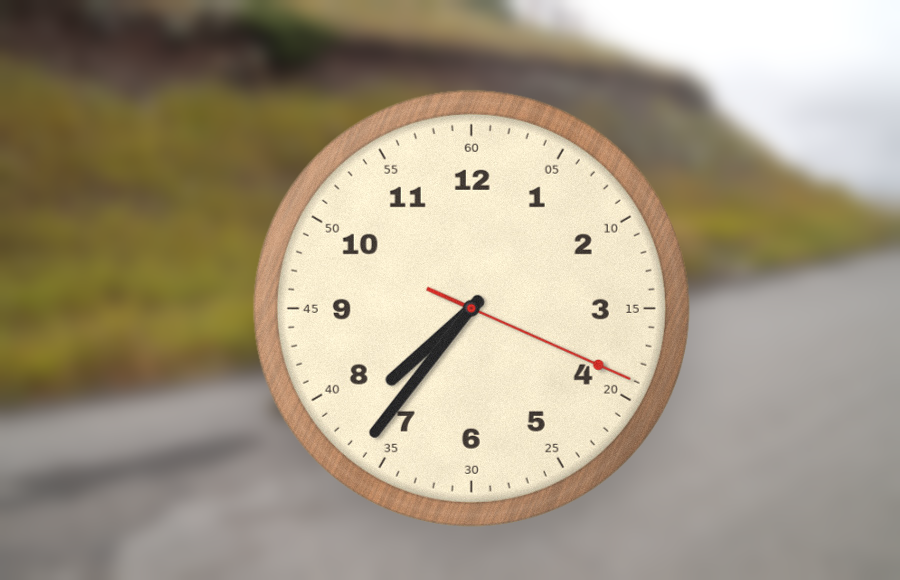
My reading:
**7:36:19**
